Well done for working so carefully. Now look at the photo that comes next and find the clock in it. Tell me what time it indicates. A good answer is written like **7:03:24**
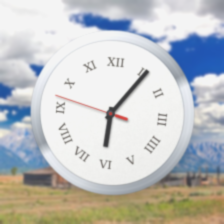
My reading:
**6:05:47**
